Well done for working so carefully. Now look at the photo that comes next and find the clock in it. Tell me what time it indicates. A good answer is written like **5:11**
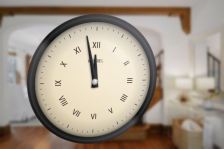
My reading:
**11:58**
